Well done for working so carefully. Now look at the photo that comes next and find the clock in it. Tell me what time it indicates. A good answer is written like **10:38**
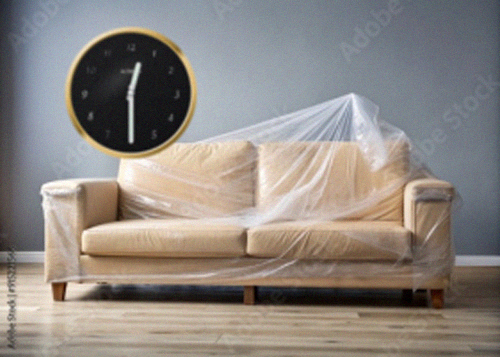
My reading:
**12:30**
